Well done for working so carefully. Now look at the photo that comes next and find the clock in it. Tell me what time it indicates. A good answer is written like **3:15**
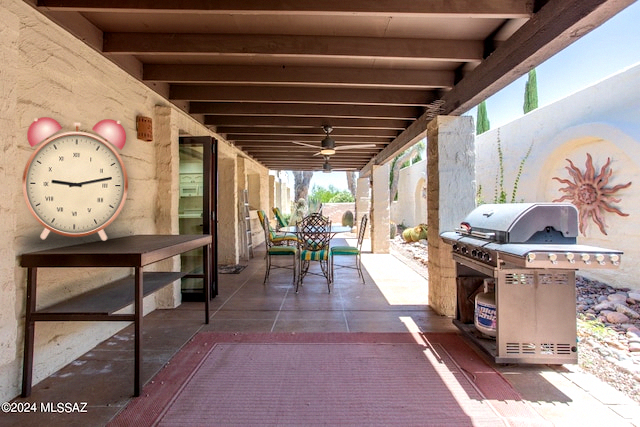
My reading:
**9:13**
